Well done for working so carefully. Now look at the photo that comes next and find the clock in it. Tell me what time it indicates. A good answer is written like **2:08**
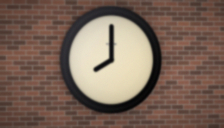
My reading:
**8:00**
